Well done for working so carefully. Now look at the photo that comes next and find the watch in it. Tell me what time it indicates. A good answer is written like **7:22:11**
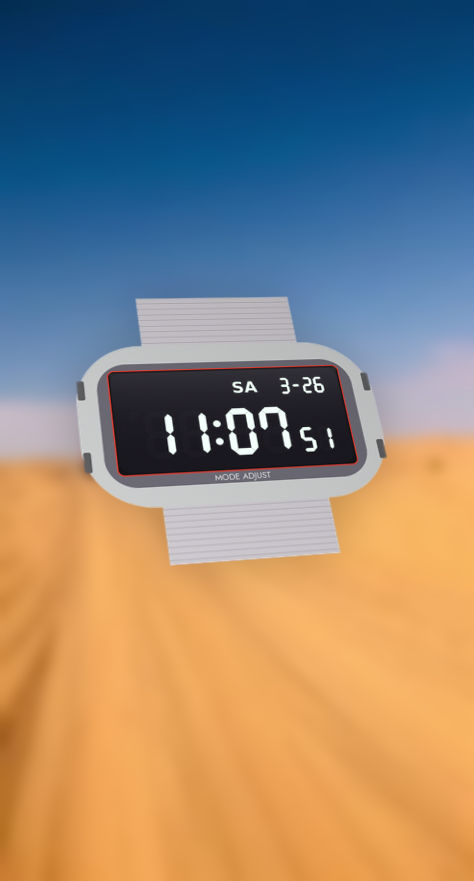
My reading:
**11:07:51**
